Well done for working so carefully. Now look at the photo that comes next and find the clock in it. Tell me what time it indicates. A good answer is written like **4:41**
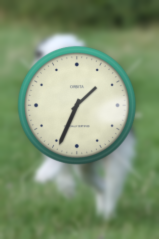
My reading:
**1:34**
